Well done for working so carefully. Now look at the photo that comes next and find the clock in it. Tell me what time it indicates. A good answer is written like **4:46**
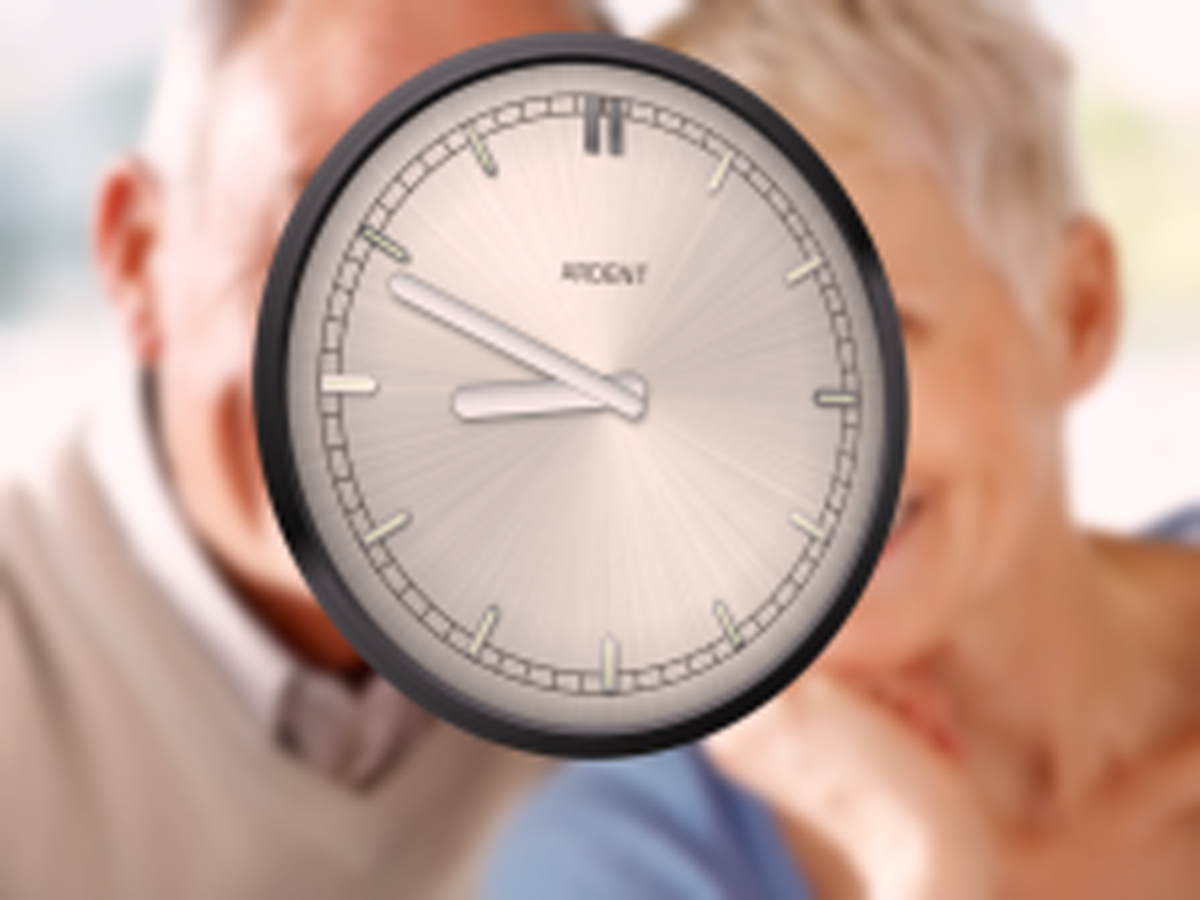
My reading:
**8:49**
